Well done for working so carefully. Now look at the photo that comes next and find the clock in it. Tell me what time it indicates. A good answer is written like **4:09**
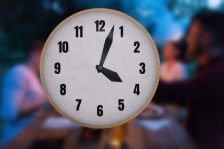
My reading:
**4:03**
